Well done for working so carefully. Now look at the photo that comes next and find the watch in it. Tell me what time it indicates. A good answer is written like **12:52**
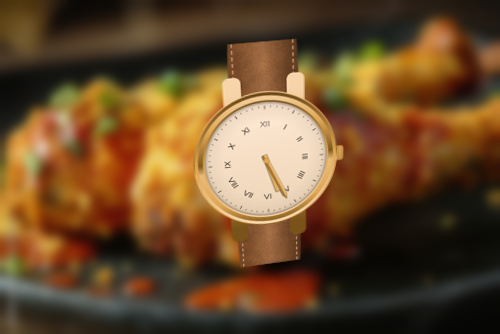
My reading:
**5:26**
